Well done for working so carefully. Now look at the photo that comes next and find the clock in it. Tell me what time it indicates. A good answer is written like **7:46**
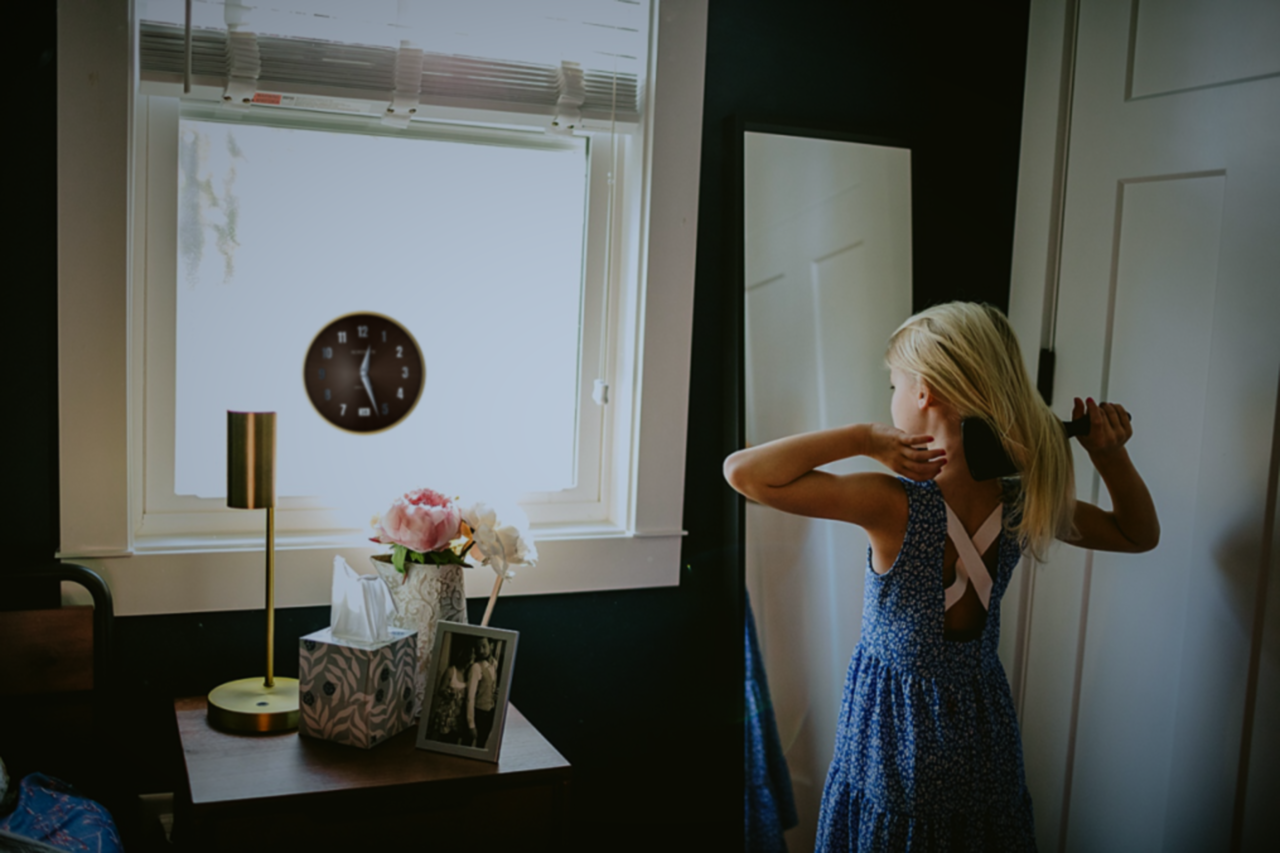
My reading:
**12:27**
